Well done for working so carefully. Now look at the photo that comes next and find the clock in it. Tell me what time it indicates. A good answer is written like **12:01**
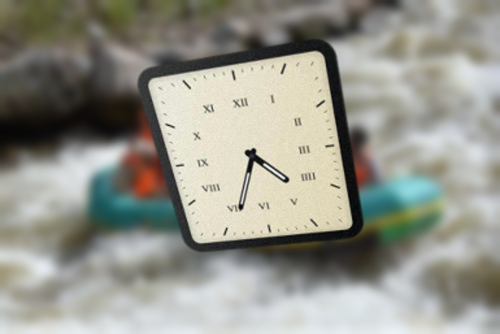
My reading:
**4:34**
